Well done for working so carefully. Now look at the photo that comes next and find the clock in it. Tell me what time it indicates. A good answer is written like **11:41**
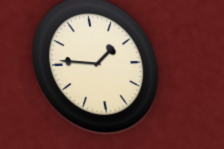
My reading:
**1:46**
